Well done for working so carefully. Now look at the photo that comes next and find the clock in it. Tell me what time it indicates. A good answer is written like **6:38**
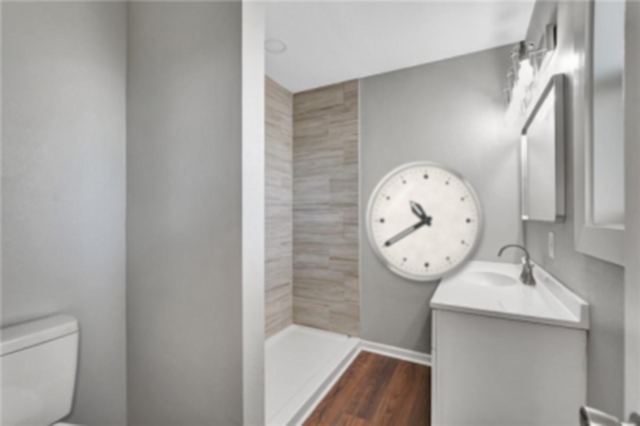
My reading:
**10:40**
